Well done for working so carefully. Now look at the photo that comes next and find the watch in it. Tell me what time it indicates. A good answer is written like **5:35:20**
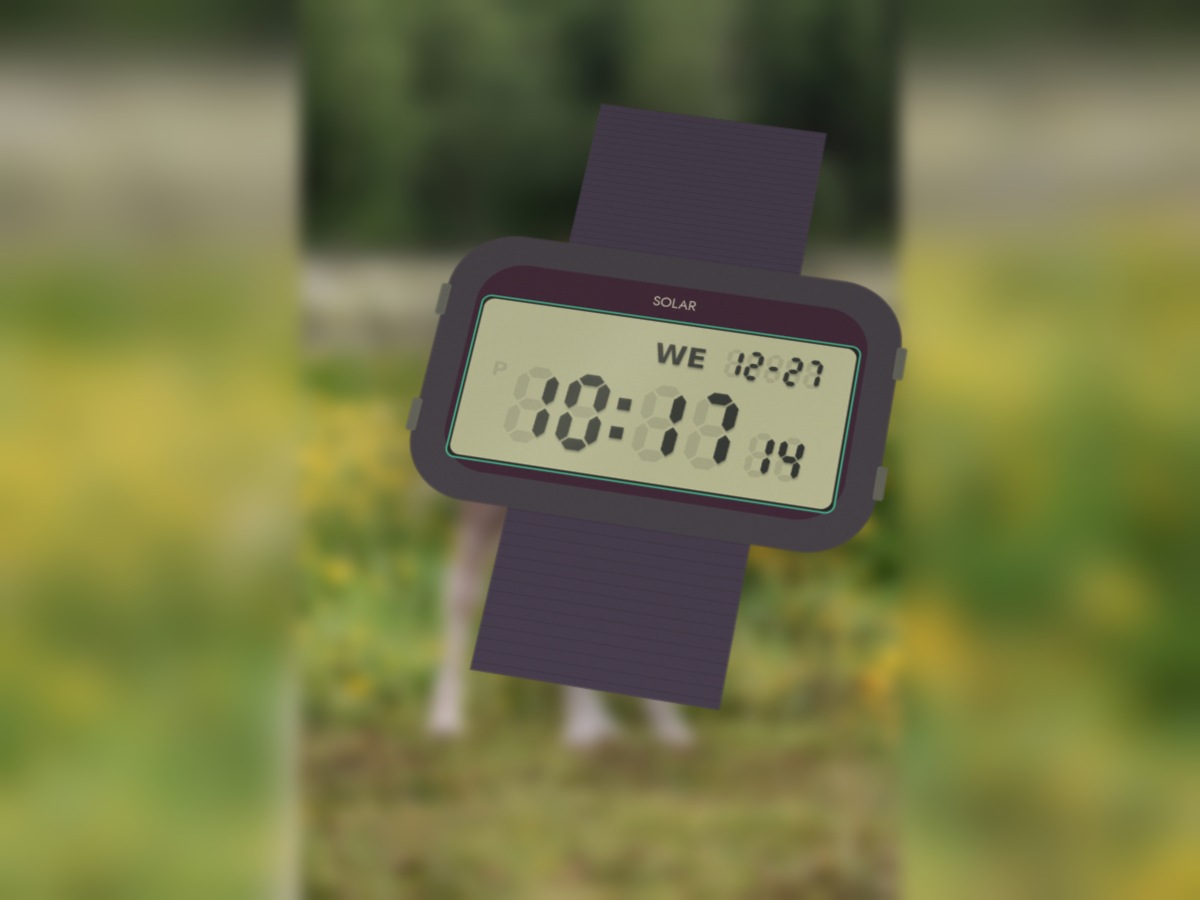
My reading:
**10:17:14**
